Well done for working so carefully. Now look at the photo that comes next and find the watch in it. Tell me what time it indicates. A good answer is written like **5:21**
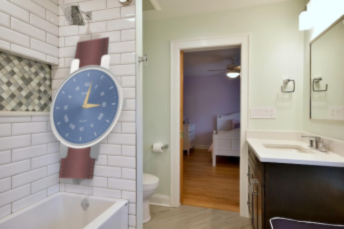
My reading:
**3:02**
